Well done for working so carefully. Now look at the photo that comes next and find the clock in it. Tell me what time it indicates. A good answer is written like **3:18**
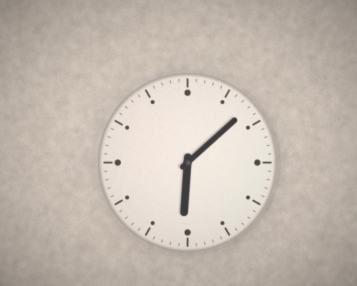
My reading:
**6:08**
